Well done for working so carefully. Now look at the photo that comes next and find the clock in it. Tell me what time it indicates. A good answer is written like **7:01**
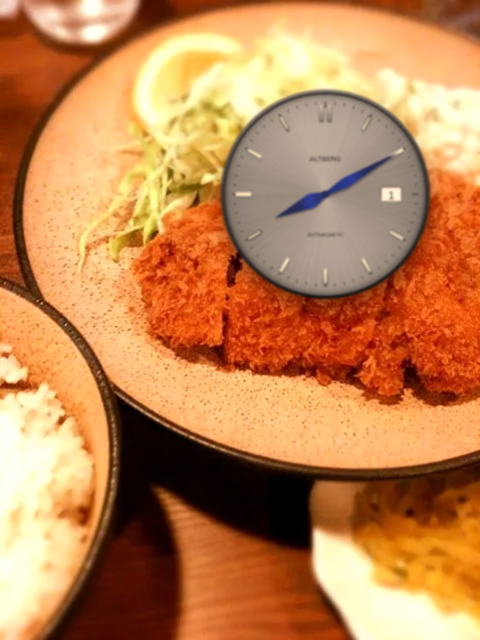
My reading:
**8:10**
